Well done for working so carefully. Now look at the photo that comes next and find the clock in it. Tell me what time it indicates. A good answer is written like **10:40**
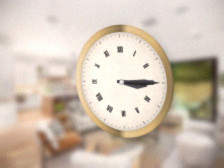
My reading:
**3:15**
